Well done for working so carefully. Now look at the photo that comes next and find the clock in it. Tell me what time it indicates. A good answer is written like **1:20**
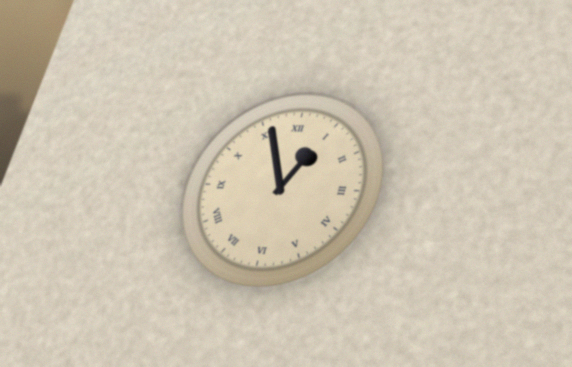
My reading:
**12:56**
